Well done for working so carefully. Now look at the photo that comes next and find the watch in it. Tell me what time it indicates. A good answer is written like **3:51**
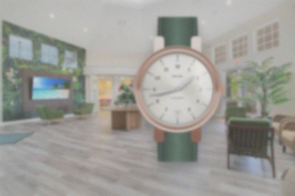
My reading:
**1:43**
